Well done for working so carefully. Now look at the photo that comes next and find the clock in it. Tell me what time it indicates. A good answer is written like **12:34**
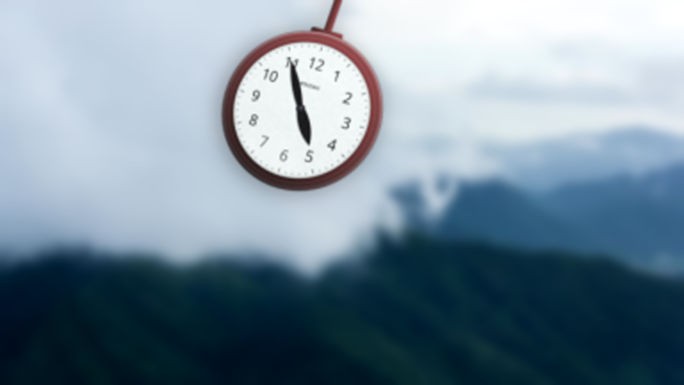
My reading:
**4:55**
